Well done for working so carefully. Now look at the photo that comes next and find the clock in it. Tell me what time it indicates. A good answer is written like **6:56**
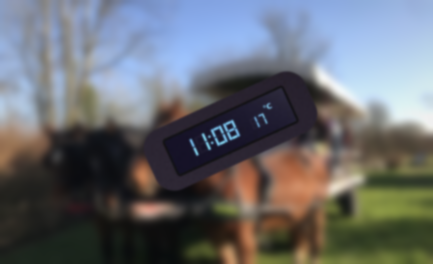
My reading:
**11:08**
